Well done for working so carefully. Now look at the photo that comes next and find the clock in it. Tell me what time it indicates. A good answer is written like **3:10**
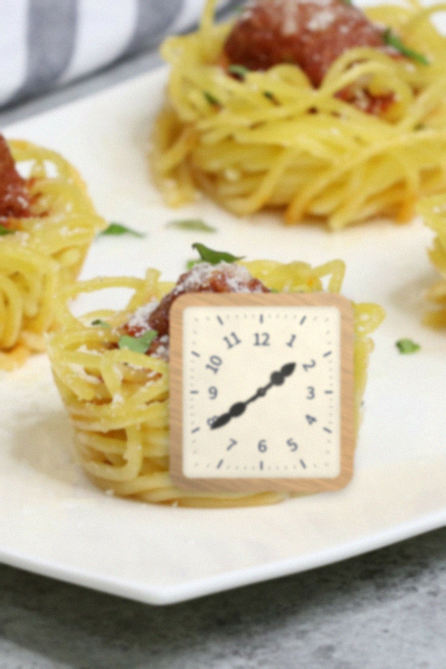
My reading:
**1:39**
